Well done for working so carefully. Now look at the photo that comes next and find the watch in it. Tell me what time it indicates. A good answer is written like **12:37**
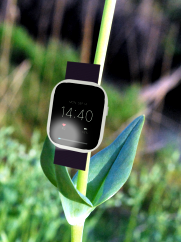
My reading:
**14:40**
